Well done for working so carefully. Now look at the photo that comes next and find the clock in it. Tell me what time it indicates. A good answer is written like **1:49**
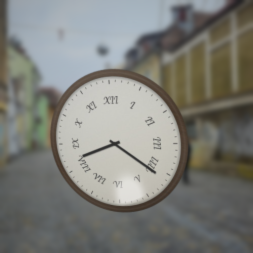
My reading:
**8:21**
